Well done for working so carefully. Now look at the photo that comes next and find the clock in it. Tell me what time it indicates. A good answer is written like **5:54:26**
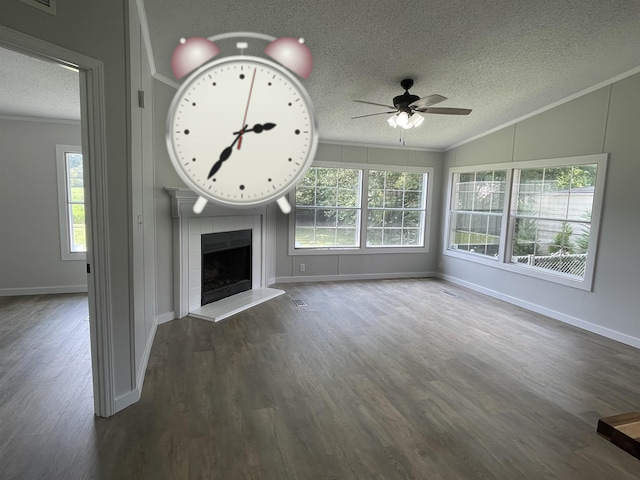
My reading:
**2:36:02**
